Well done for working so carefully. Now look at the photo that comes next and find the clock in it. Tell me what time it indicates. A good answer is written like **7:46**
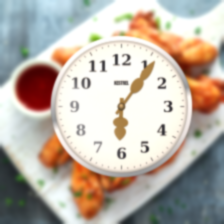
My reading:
**6:06**
